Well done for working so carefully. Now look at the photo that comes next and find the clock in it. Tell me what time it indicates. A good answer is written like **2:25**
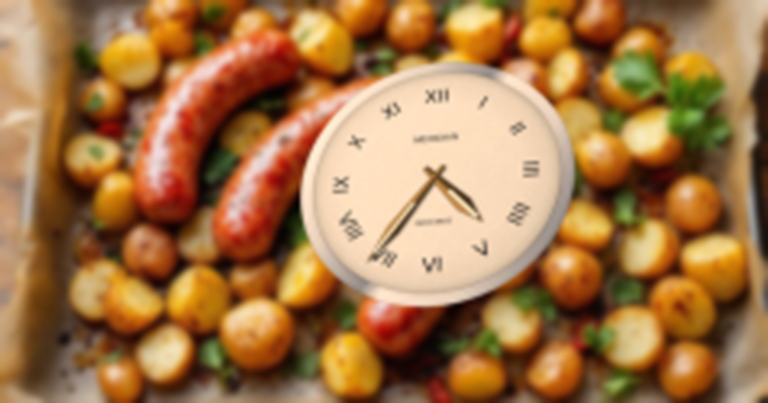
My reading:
**4:36**
